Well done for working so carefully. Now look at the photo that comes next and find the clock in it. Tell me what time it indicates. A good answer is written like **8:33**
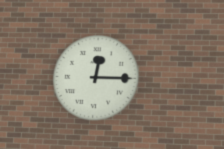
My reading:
**12:15**
